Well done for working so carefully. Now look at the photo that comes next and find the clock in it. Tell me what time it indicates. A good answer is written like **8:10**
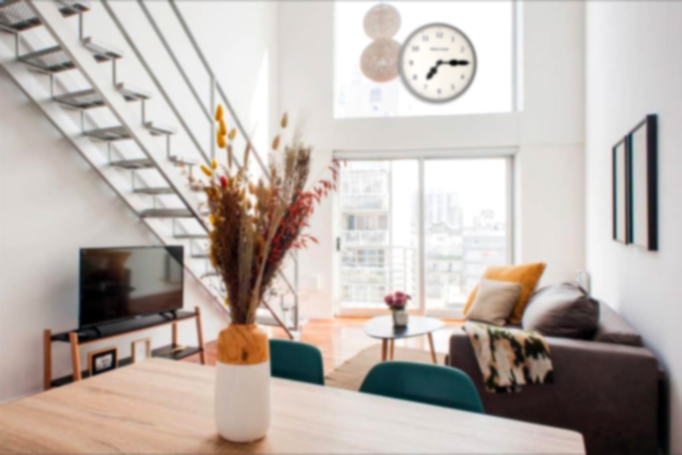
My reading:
**7:15**
